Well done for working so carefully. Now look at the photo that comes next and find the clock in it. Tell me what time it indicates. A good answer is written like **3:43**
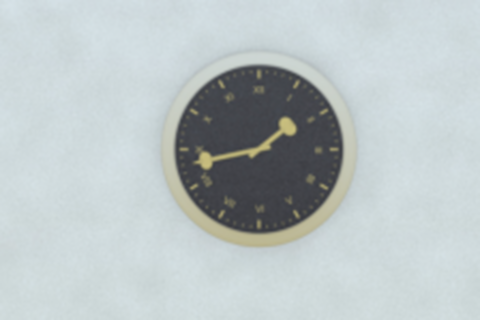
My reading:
**1:43**
